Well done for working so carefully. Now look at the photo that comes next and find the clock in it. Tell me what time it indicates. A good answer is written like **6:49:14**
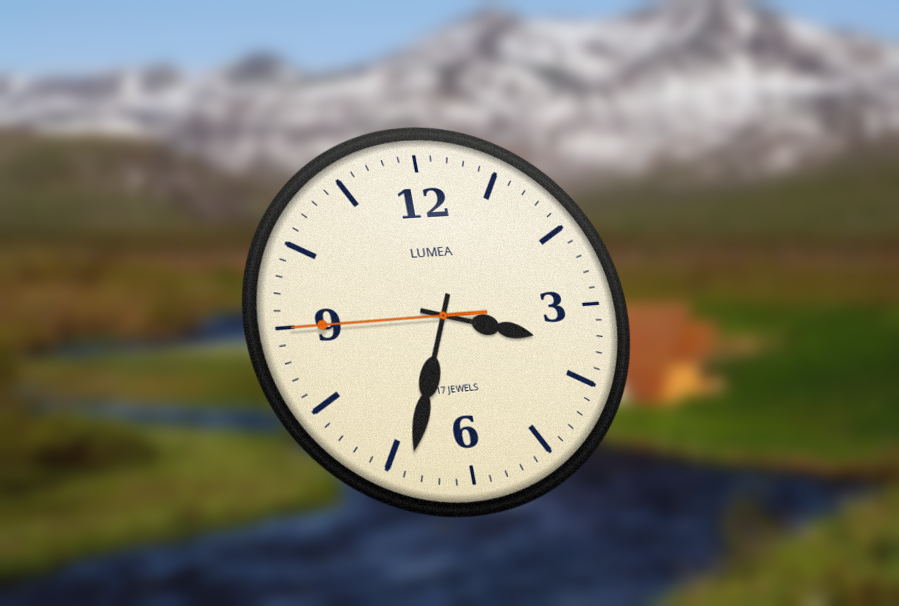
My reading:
**3:33:45**
